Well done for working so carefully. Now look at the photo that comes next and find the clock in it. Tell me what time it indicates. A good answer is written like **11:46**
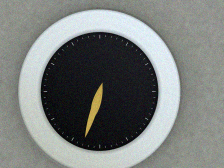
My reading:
**6:33**
